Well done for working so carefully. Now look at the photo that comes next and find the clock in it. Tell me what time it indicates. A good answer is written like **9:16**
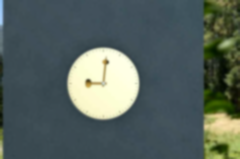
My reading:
**9:01**
